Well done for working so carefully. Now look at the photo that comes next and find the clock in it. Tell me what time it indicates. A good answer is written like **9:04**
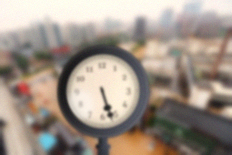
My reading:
**5:27**
